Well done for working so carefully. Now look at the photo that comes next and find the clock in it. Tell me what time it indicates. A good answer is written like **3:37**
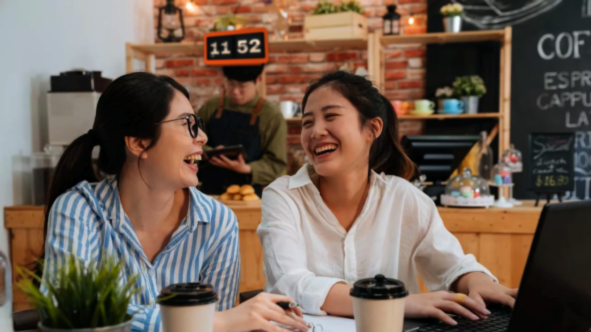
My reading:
**11:52**
